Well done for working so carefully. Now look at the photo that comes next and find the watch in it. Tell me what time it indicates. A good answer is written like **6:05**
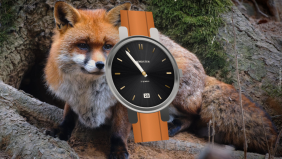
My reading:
**10:54**
